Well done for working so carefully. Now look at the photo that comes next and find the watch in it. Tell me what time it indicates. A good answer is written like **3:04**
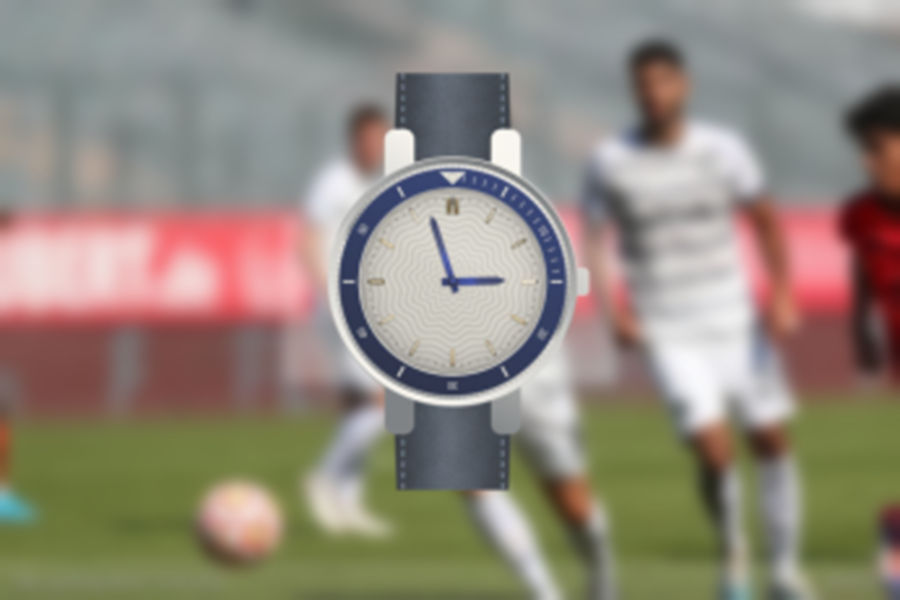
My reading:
**2:57**
